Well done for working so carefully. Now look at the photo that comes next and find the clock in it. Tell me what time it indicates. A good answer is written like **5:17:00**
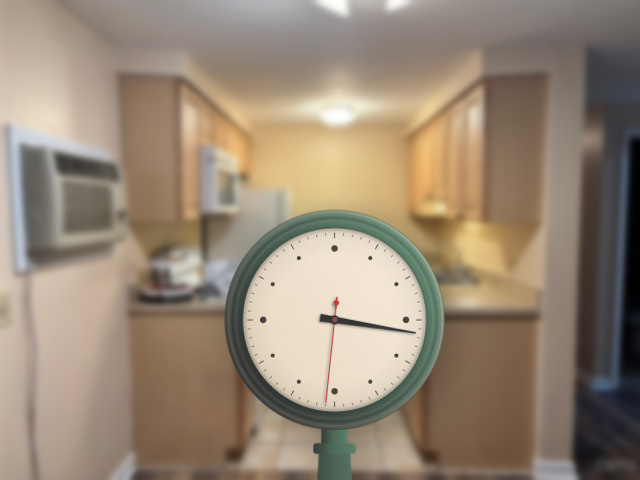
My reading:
**3:16:31**
